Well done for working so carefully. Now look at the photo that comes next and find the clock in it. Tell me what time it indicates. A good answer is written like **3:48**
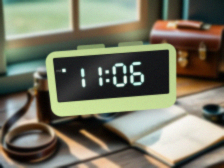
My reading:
**11:06**
